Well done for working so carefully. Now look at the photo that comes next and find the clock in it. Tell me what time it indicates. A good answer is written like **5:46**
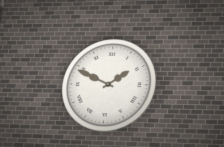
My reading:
**1:49**
